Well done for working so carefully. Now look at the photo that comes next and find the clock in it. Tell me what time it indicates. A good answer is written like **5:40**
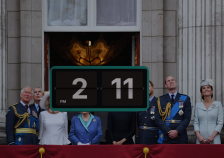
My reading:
**2:11**
